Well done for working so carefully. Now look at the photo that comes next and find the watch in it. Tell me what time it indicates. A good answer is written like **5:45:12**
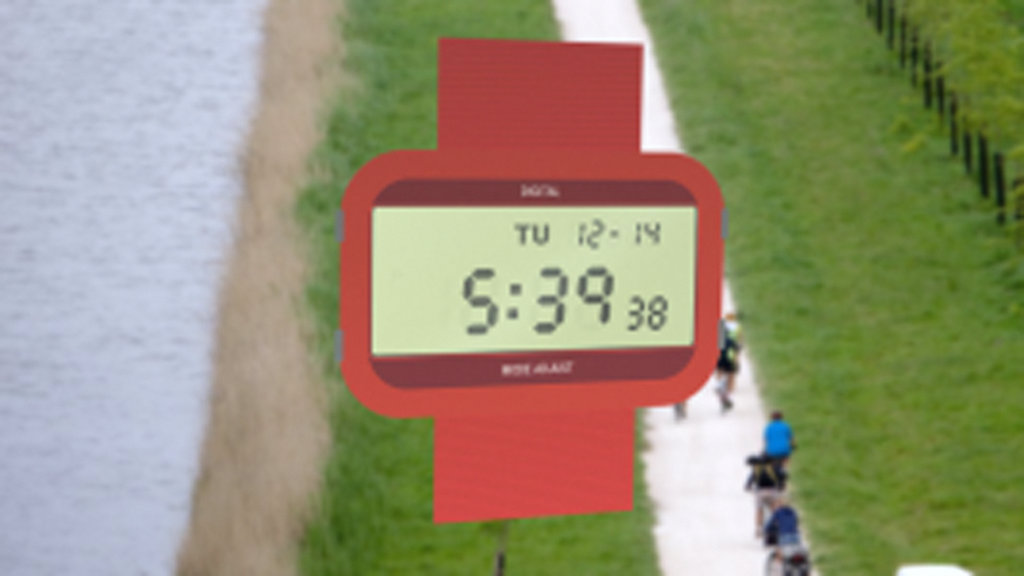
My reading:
**5:39:38**
